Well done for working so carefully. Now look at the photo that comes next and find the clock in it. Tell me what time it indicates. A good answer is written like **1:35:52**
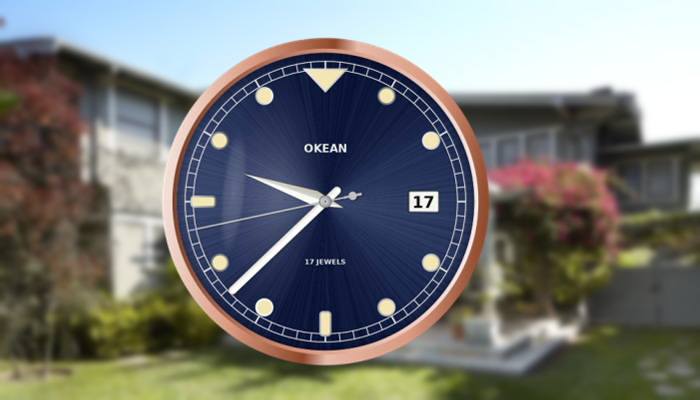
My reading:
**9:37:43**
